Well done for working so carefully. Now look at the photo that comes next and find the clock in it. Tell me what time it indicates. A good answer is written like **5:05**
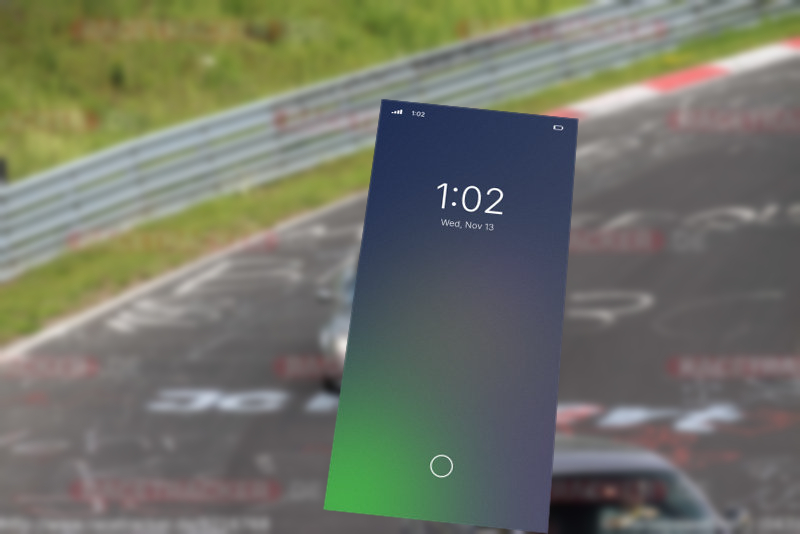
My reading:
**1:02**
